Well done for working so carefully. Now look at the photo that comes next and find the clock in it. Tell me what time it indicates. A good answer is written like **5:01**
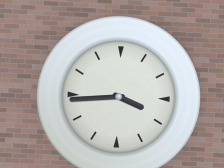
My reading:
**3:44**
